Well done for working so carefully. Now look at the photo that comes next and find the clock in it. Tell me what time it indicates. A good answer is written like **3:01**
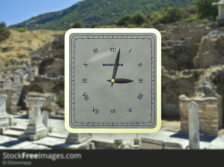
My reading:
**3:02**
